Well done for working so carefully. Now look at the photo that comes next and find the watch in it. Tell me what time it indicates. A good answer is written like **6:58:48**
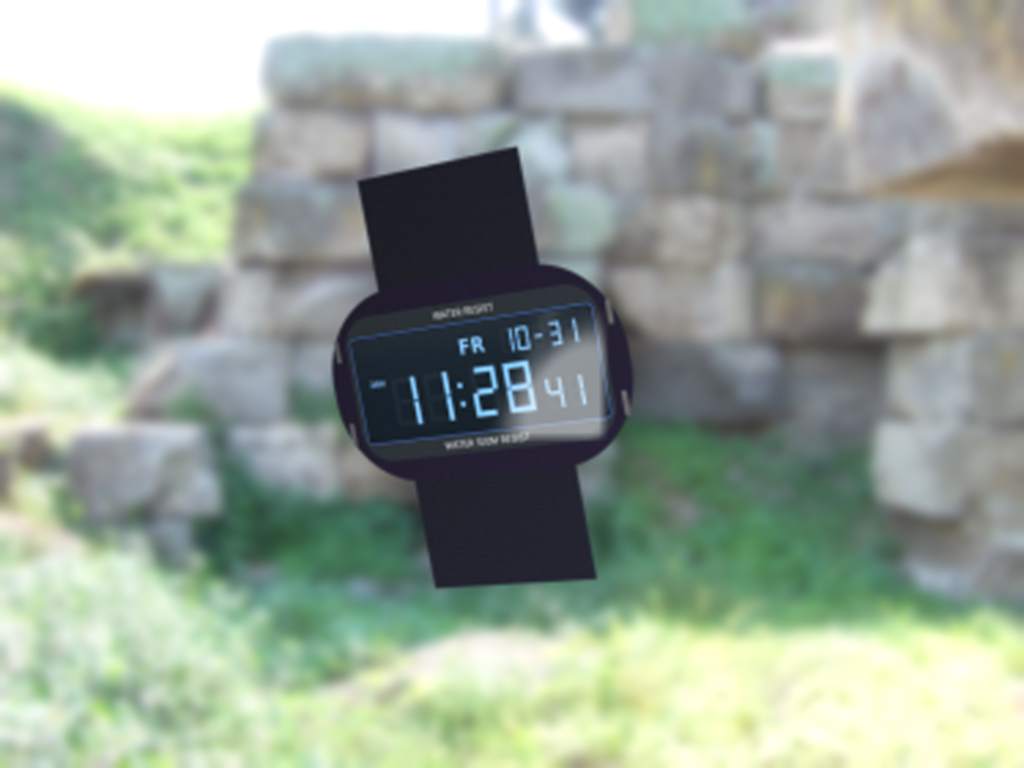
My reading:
**11:28:41**
